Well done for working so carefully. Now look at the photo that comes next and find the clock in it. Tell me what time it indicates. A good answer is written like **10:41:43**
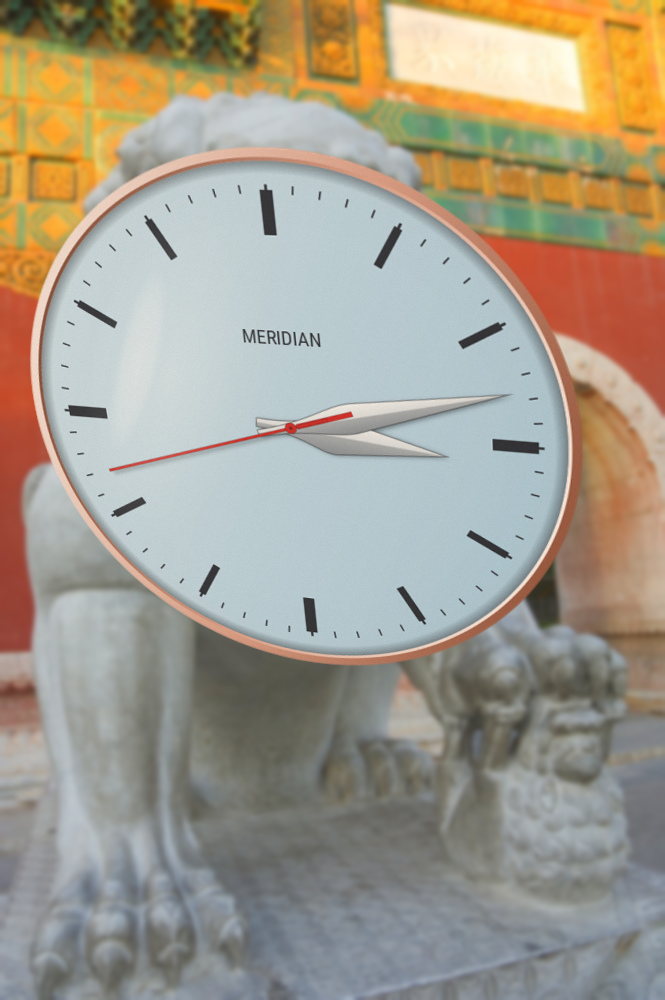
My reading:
**3:12:42**
